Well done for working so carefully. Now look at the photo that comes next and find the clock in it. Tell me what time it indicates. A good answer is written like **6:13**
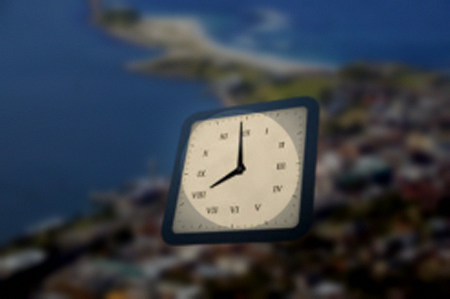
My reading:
**7:59**
